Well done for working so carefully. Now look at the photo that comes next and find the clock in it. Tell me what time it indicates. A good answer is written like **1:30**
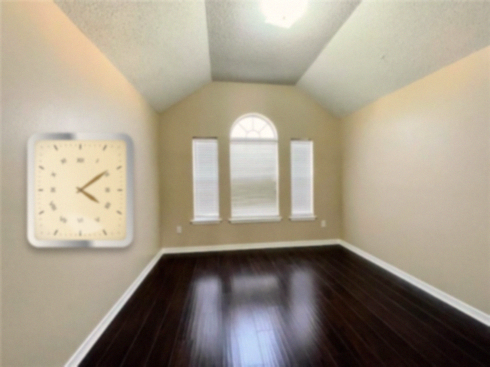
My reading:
**4:09**
